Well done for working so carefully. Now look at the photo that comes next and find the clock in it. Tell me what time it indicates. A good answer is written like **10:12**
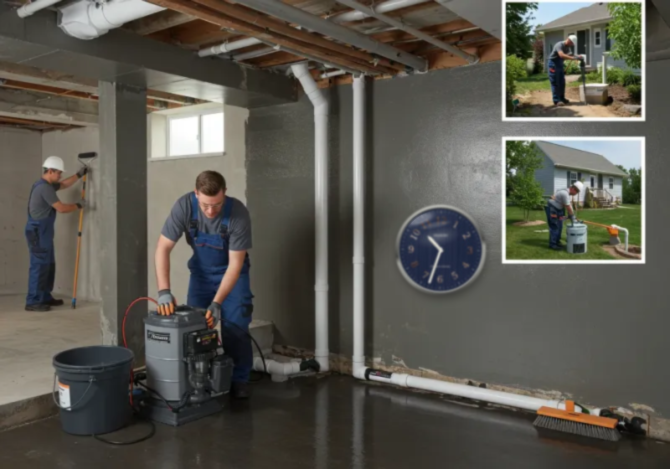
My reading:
**10:33**
